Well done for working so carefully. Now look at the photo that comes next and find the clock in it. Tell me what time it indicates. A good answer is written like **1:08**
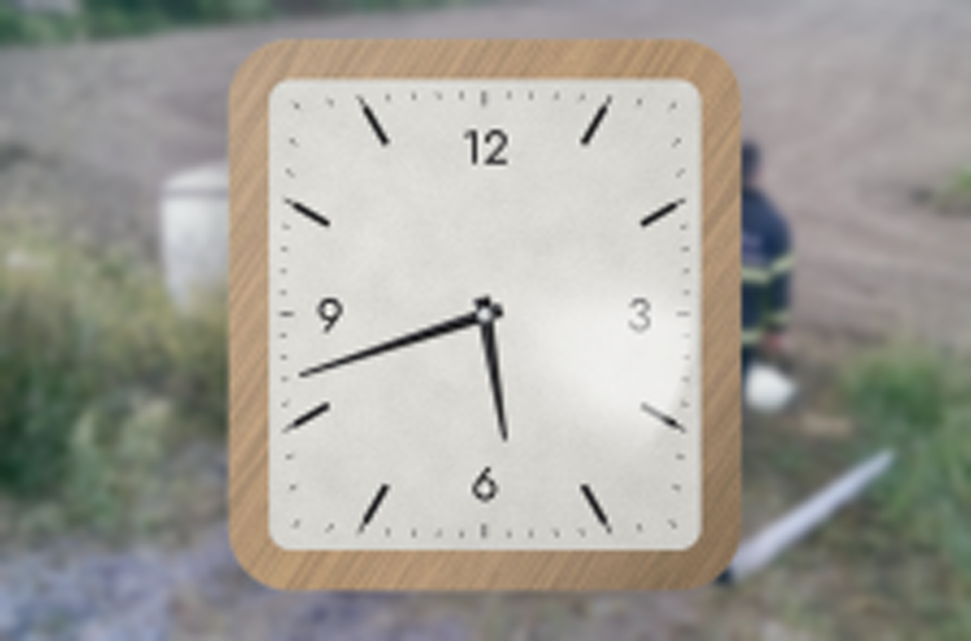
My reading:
**5:42**
